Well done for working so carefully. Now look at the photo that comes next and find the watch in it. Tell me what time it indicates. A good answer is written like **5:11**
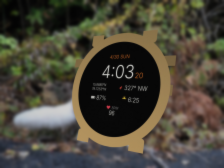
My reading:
**4:03**
